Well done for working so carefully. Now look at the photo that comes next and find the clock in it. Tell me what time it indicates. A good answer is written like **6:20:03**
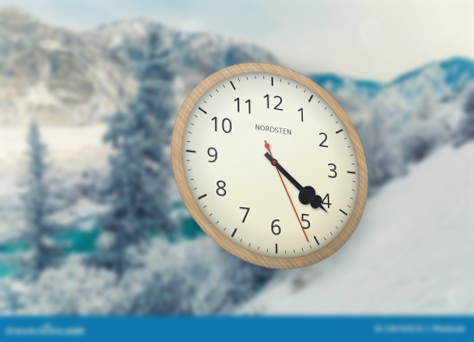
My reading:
**4:21:26**
